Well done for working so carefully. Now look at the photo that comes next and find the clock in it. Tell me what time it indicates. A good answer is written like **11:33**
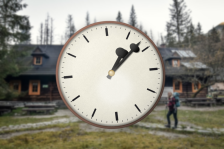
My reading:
**1:08**
